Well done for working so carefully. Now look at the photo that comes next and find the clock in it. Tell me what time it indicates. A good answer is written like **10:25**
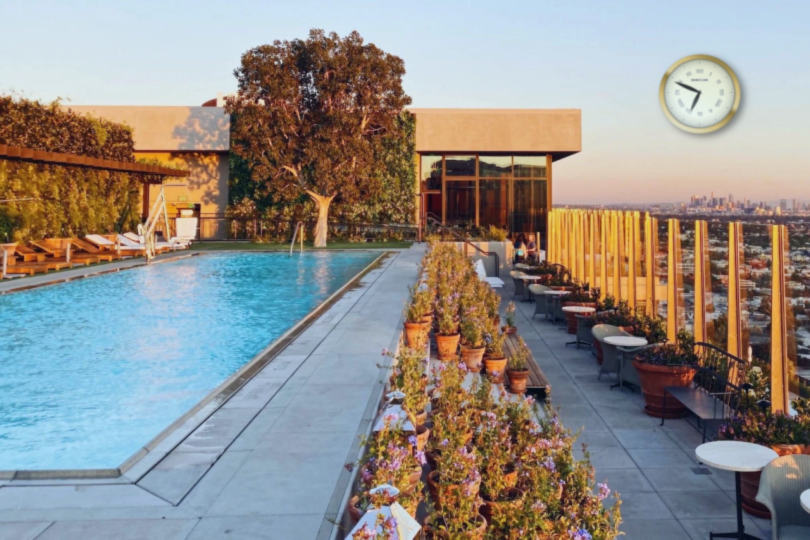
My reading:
**6:49**
